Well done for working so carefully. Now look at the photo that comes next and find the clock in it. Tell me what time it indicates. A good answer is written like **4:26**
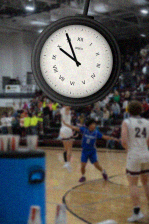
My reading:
**9:55**
